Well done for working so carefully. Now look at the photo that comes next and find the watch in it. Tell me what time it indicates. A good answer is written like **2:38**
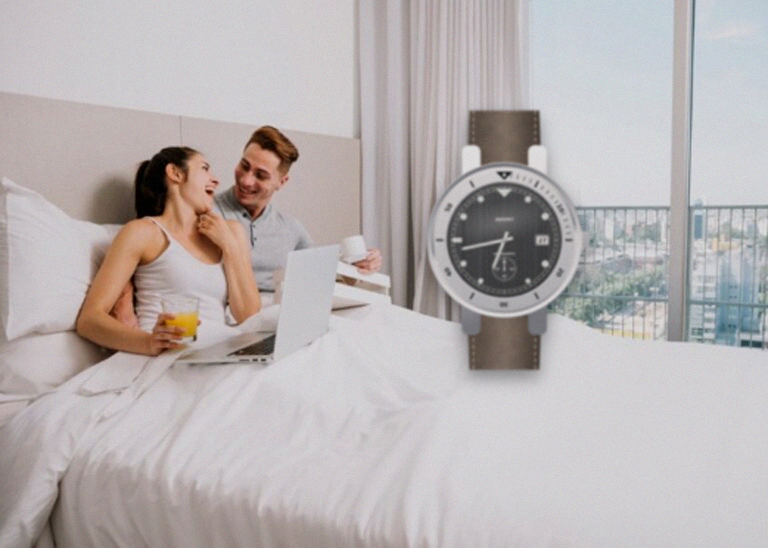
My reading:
**6:43**
